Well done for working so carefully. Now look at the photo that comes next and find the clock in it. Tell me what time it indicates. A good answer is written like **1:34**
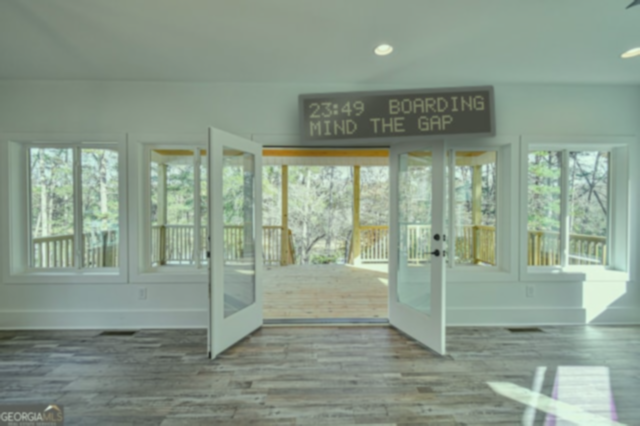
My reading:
**23:49**
